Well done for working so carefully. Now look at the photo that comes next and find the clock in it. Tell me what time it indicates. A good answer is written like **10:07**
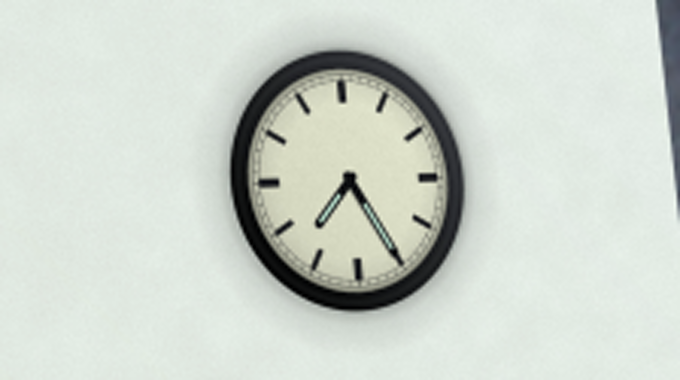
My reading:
**7:25**
